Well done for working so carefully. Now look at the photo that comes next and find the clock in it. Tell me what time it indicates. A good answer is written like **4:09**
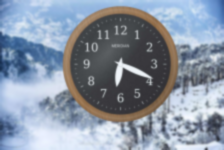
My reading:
**6:19**
